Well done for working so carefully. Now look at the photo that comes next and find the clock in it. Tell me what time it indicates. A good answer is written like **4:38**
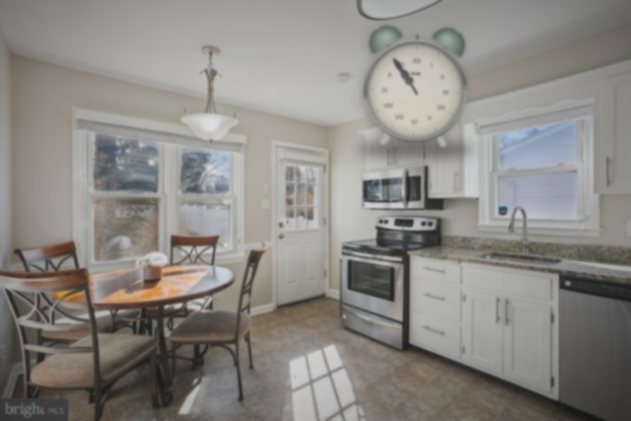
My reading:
**10:54**
